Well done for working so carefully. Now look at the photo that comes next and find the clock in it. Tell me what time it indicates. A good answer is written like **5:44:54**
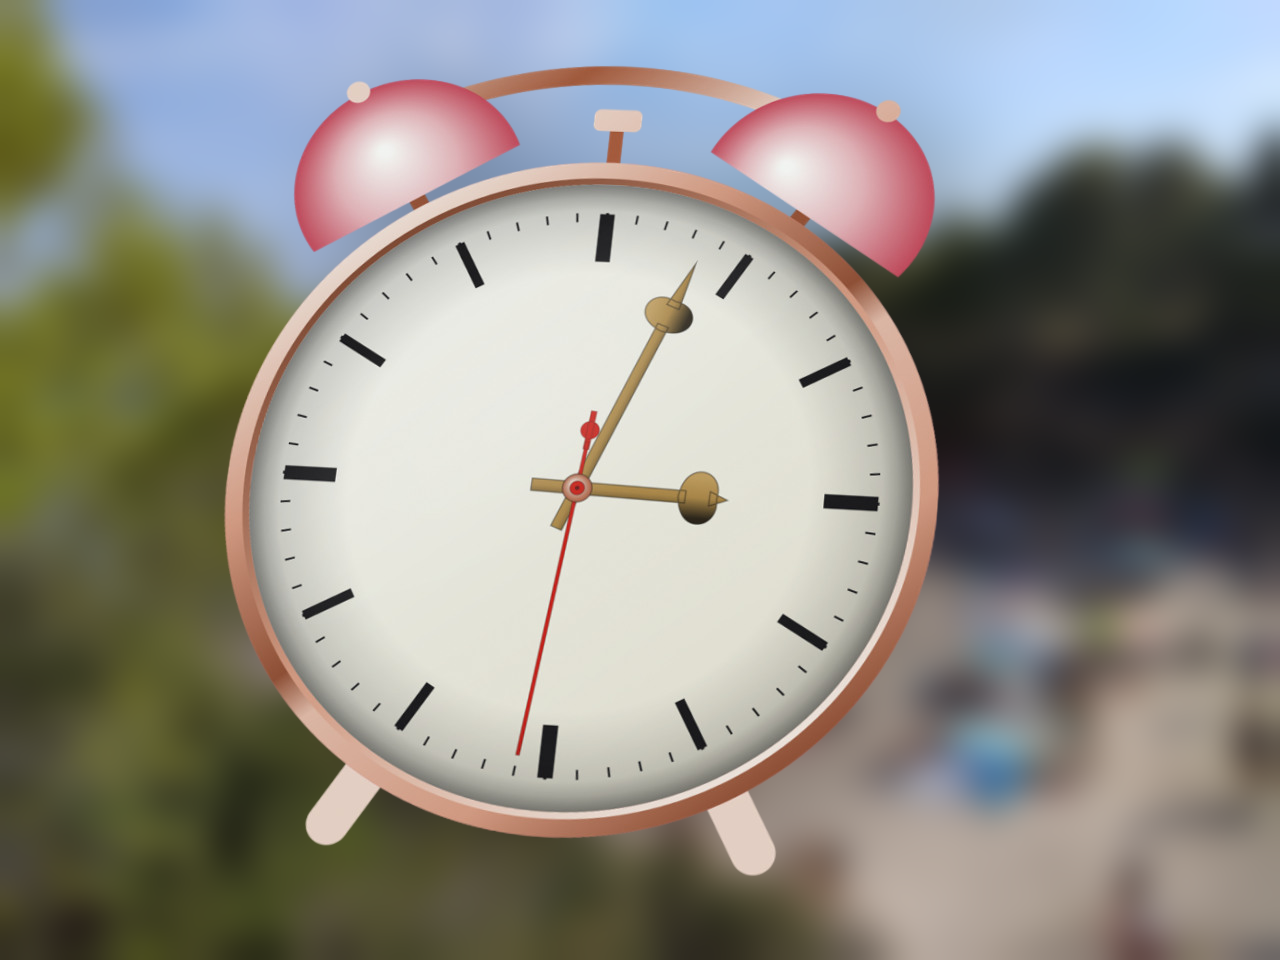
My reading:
**3:03:31**
